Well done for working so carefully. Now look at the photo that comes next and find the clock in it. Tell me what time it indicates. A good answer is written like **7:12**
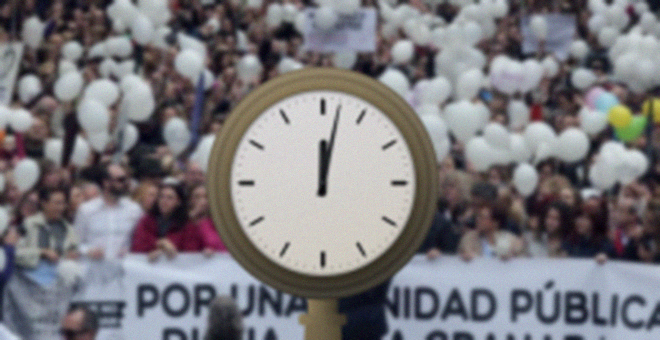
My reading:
**12:02**
